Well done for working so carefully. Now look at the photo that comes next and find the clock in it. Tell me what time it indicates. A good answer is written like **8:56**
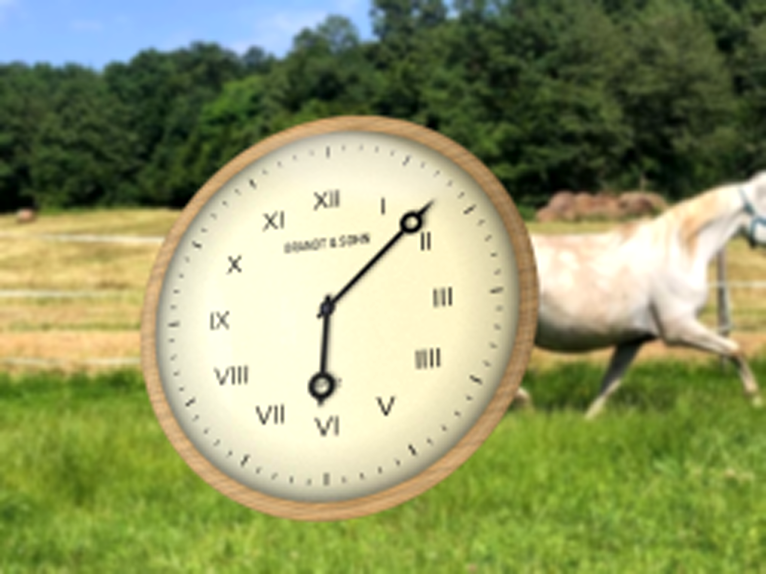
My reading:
**6:08**
